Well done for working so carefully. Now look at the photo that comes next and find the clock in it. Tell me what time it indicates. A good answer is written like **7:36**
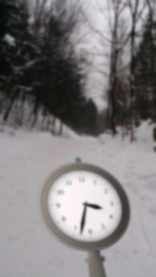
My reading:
**3:33**
